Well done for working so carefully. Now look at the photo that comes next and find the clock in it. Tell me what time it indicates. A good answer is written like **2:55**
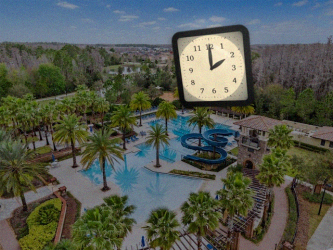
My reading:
**2:00**
